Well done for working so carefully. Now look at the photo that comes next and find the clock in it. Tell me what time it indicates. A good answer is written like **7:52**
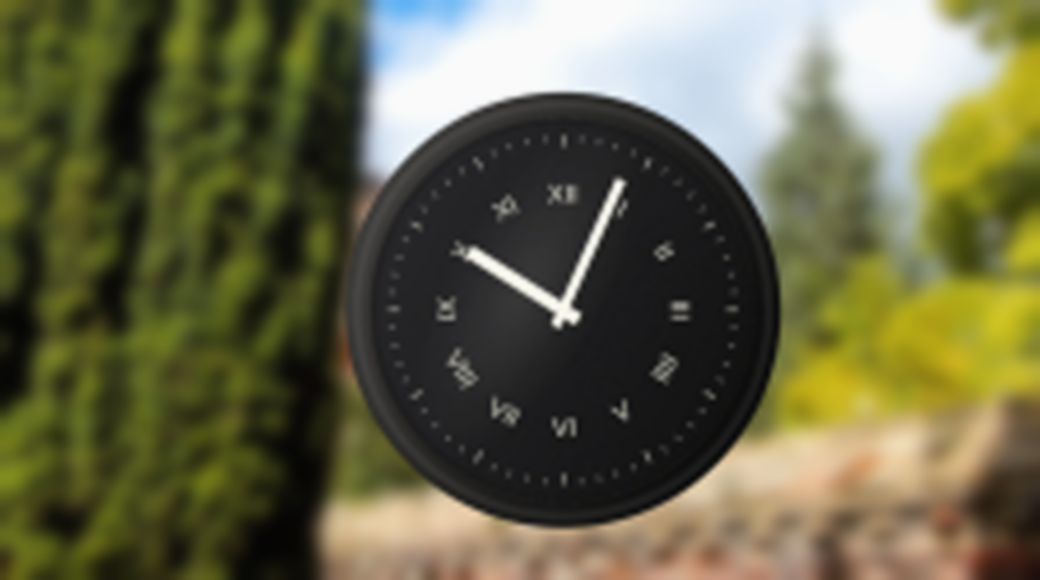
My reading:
**10:04**
